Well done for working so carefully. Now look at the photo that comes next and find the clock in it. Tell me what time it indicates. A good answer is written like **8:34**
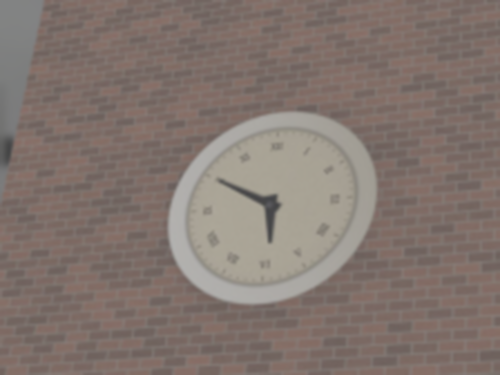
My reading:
**5:50**
